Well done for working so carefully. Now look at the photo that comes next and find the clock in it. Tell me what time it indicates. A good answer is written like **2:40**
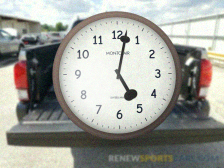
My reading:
**5:02**
